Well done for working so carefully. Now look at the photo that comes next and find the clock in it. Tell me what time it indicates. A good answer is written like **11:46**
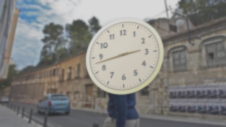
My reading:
**2:43**
